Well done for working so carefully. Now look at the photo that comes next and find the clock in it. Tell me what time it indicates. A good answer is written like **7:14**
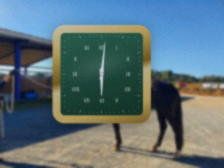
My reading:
**6:01**
